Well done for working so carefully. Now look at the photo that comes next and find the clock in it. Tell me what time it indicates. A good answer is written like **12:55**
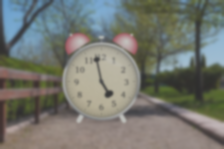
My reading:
**4:58**
